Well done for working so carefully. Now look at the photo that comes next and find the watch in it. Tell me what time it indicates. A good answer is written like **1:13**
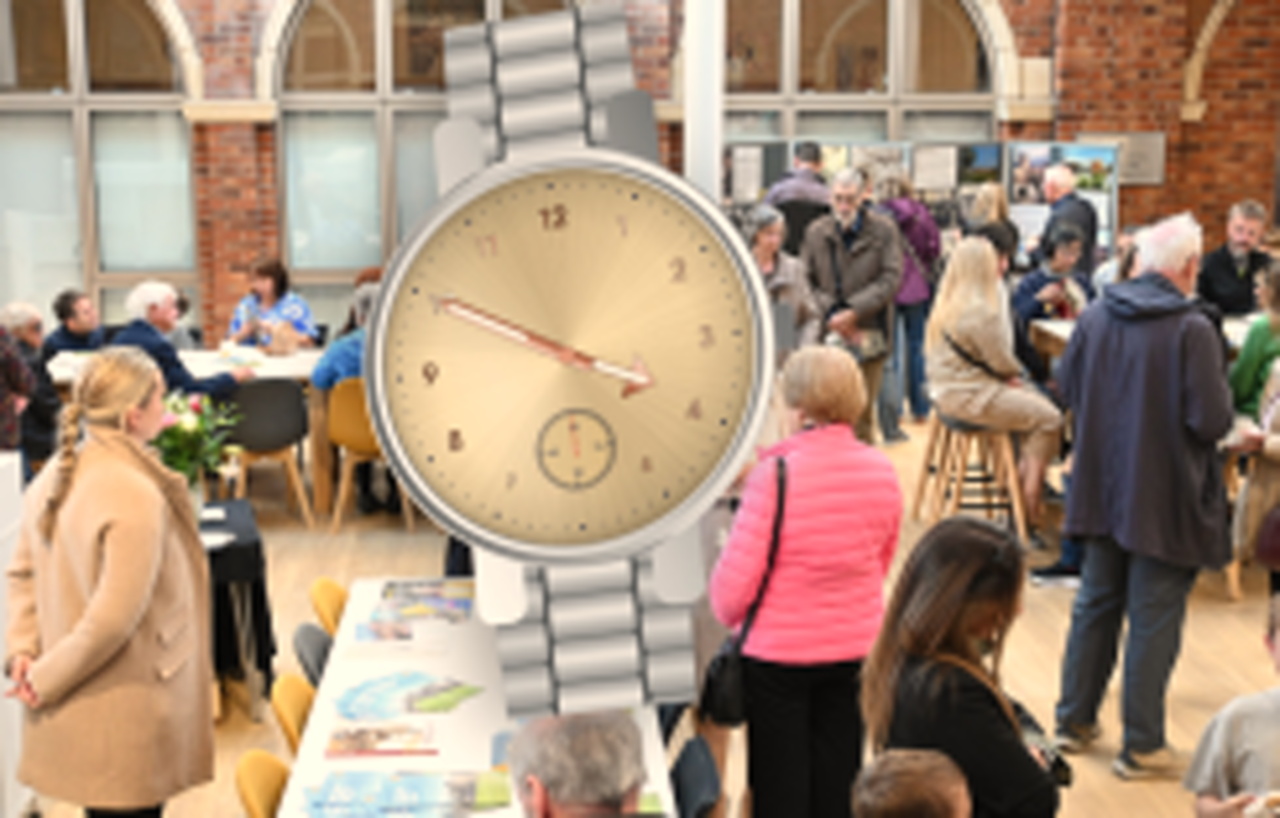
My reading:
**3:50**
